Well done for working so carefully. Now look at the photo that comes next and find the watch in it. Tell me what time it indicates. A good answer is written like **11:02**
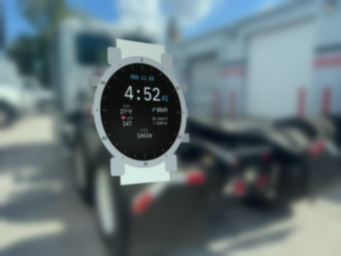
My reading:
**4:52**
